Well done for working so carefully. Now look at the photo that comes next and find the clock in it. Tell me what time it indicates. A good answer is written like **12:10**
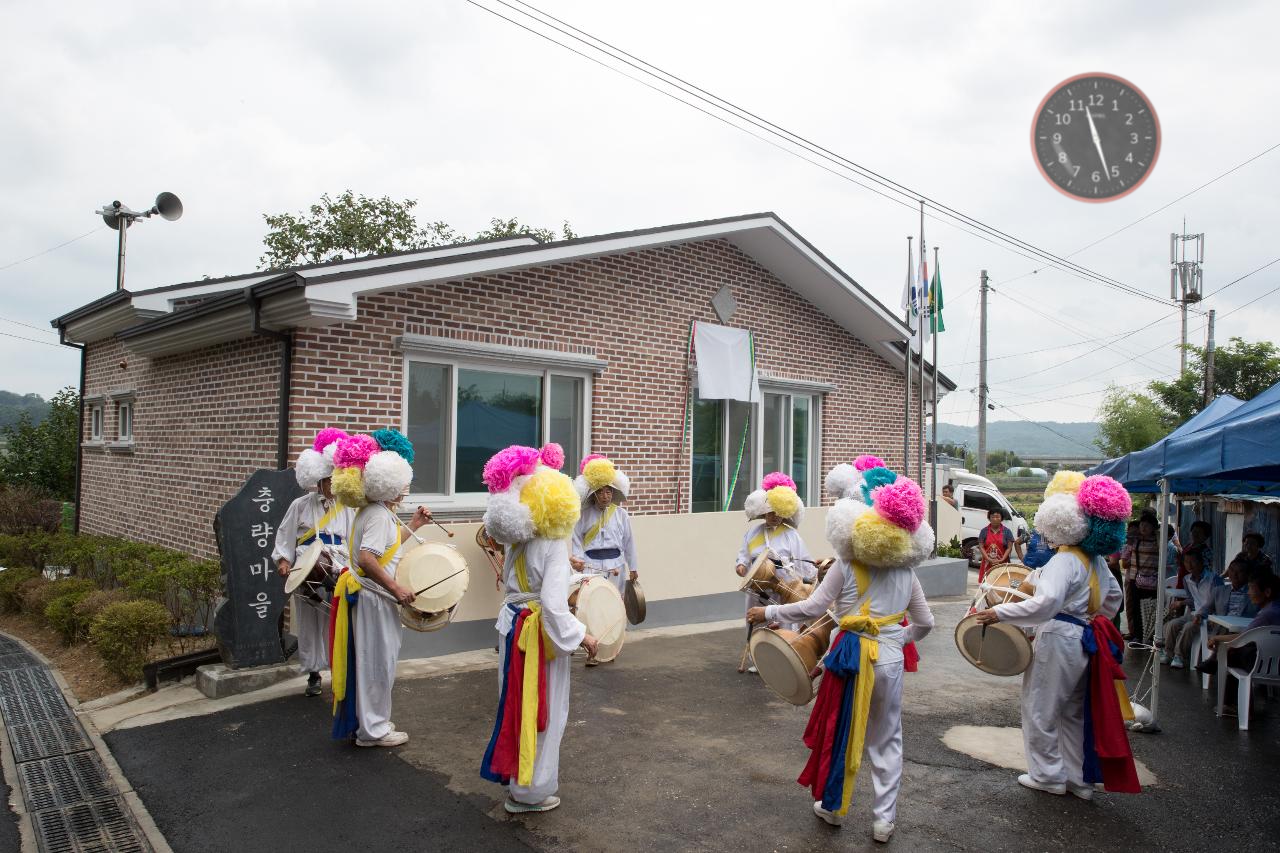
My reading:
**11:27**
